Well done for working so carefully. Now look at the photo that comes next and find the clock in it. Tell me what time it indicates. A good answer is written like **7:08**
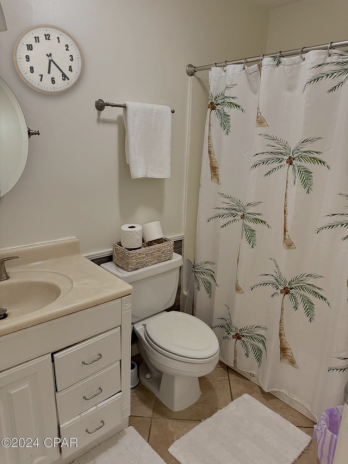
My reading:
**6:24**
